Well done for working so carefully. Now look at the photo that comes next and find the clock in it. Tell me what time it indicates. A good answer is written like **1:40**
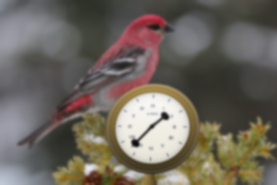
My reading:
**1:37**
